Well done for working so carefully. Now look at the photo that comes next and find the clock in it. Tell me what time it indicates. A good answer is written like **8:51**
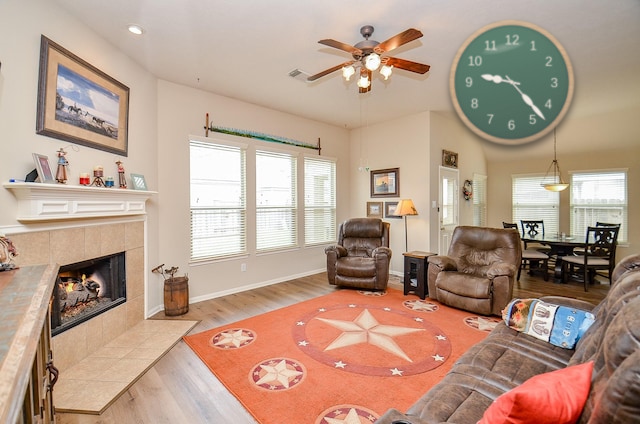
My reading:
**9:23**
